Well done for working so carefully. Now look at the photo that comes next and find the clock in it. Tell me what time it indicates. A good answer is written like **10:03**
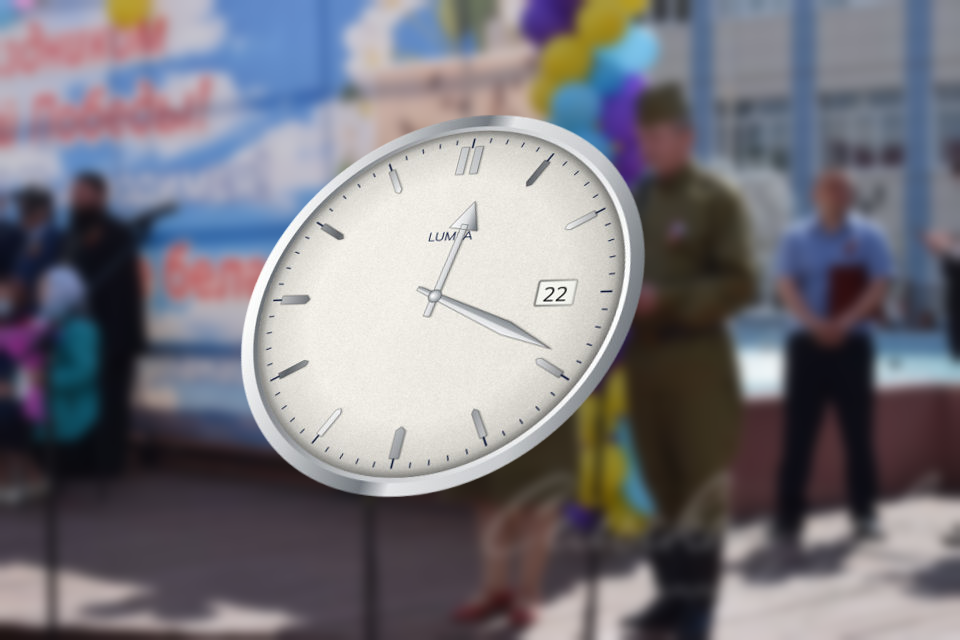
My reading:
**12:19**
